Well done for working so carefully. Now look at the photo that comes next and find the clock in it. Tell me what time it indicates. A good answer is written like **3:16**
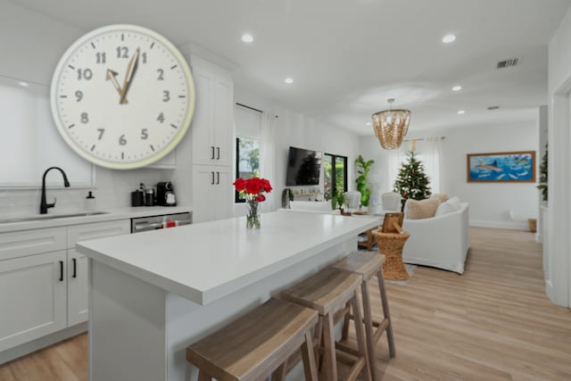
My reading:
**11:03**
